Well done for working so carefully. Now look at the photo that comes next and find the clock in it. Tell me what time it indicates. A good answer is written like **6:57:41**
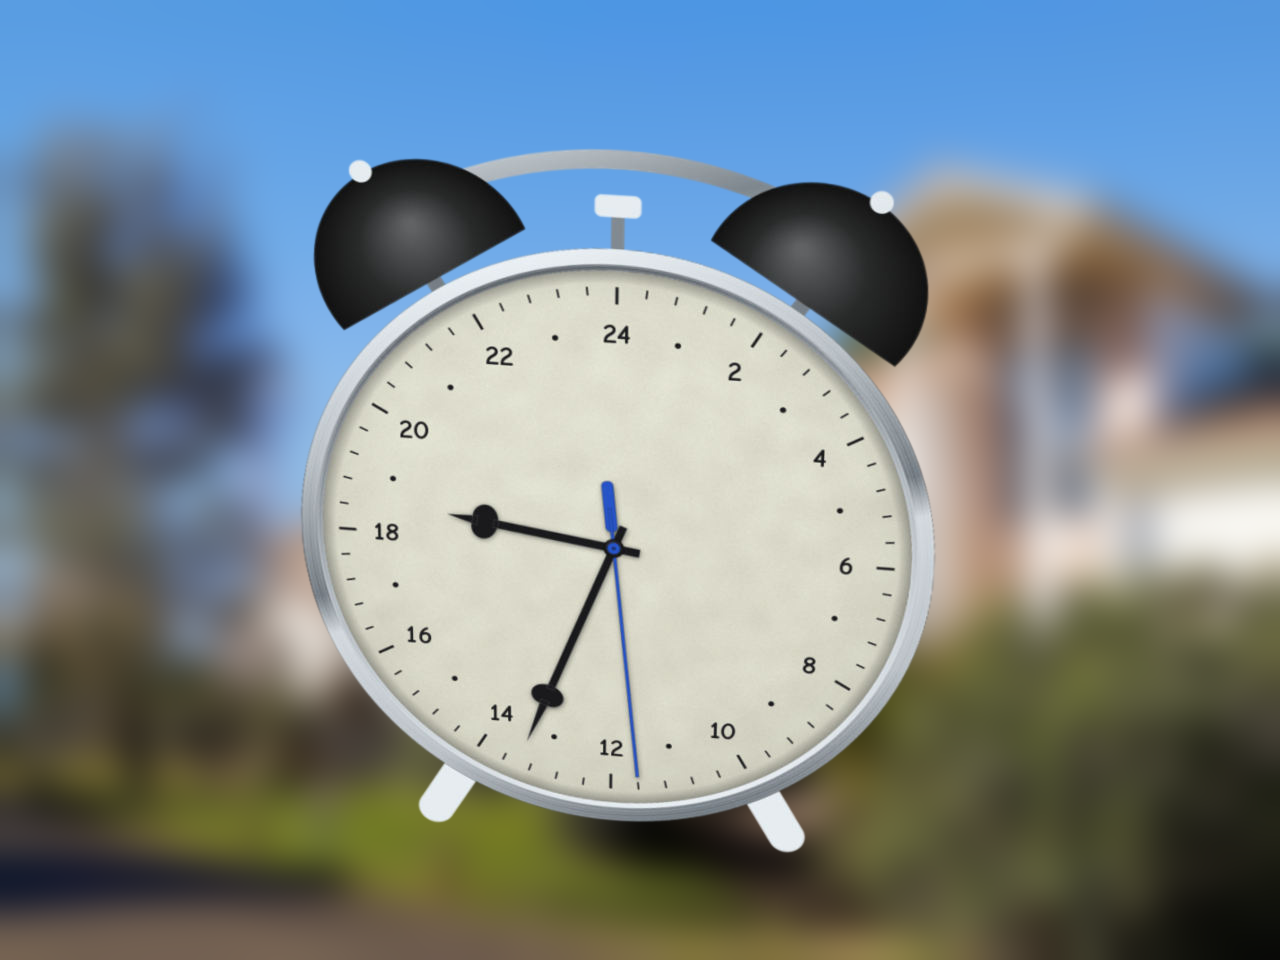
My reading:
**18:33:29**
